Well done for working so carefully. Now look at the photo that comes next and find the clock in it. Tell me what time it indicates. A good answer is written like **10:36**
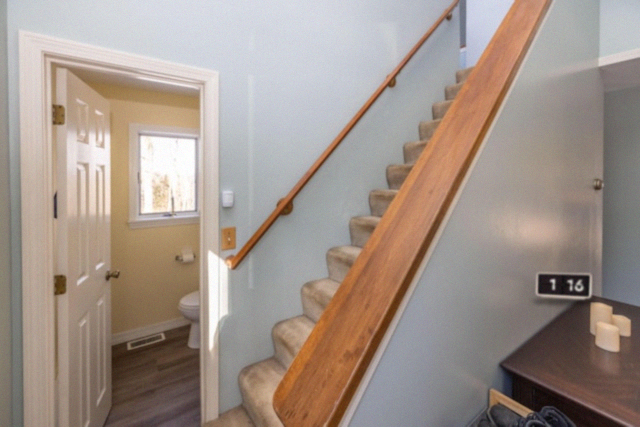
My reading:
**1:16**
